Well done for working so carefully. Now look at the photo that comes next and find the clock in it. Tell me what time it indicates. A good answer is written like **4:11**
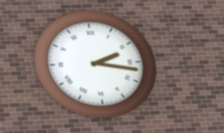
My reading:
**2:17**
